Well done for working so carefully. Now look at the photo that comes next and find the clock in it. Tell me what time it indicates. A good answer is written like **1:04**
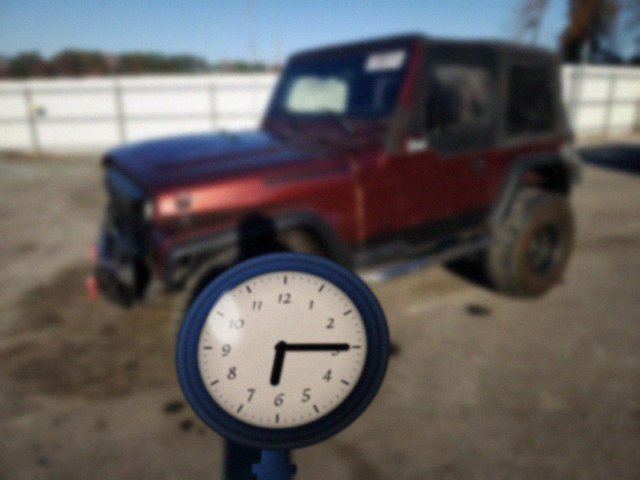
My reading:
**6:15**
